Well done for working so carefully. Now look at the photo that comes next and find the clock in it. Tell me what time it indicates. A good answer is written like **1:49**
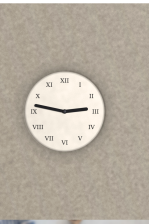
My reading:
**2:47**
